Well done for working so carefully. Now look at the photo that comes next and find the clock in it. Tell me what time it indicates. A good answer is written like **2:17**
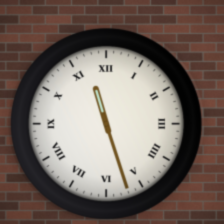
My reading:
**11:27**
